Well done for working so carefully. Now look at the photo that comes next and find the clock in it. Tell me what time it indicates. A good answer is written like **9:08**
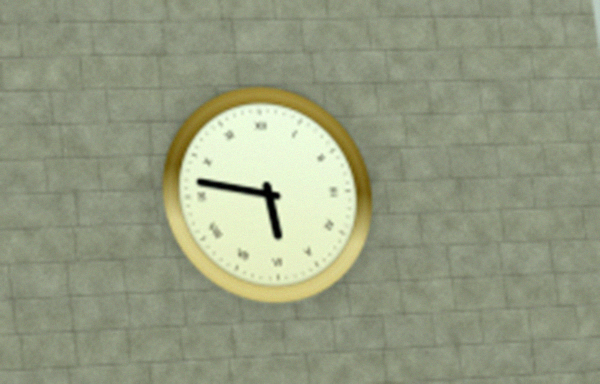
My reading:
**5:47**
